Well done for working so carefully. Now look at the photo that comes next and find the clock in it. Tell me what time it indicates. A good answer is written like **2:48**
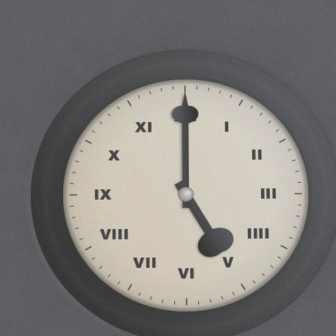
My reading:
**5:00**
